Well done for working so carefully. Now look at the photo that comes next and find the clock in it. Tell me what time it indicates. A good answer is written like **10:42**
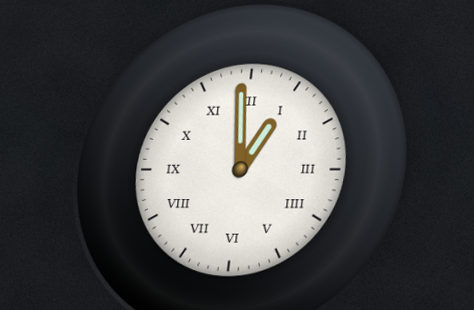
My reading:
**12:59**
